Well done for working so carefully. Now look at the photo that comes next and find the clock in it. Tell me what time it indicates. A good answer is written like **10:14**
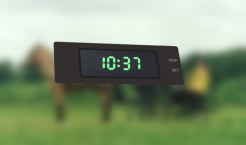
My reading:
**10:37**
